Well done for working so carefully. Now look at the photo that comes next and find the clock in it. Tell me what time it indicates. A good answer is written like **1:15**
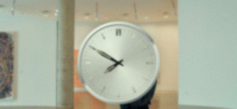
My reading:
**7:50**
